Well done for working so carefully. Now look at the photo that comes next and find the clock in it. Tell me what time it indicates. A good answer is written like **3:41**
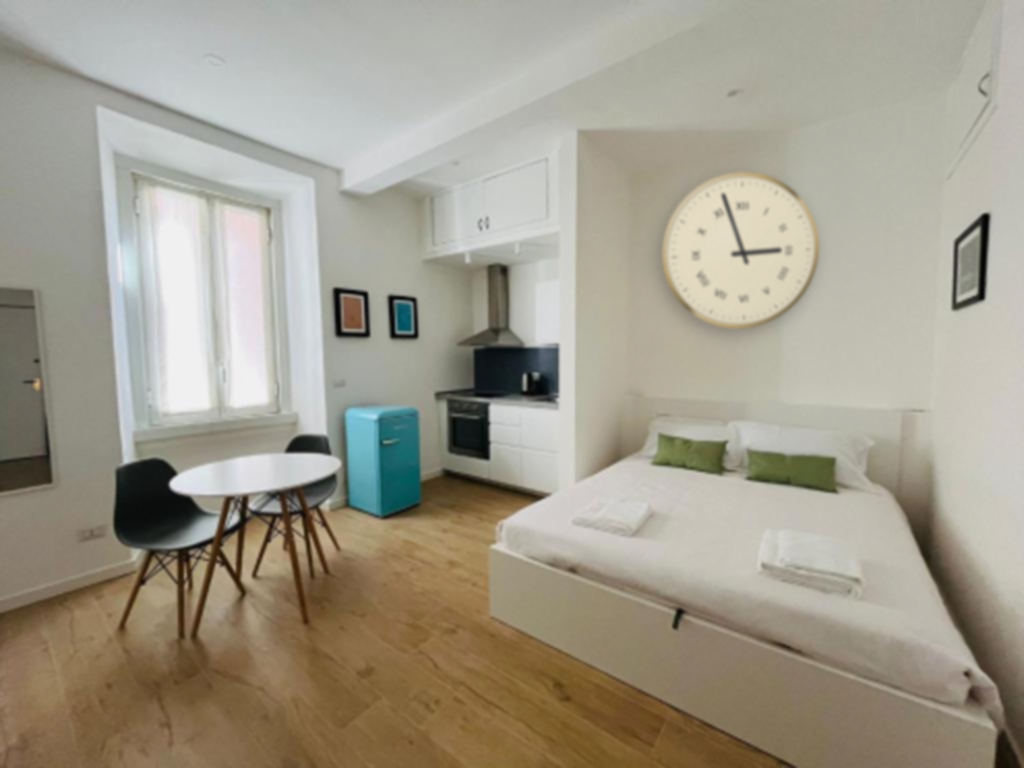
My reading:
**2:57**
